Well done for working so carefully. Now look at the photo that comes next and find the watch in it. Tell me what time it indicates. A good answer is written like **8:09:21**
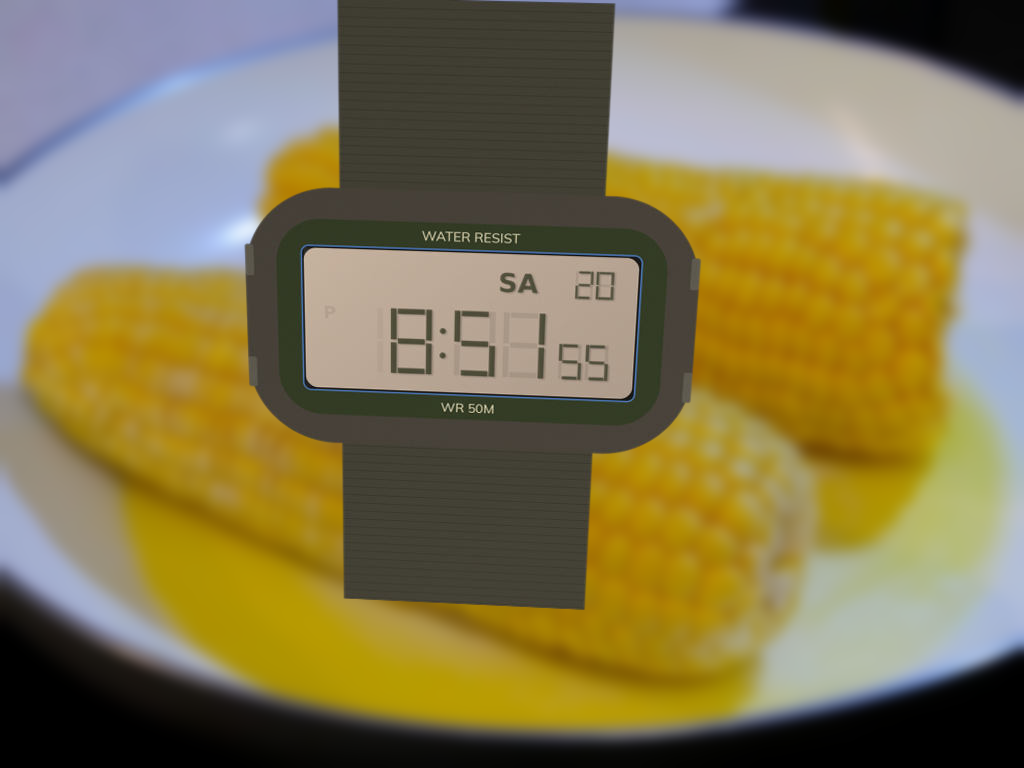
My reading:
**8:51:55**
